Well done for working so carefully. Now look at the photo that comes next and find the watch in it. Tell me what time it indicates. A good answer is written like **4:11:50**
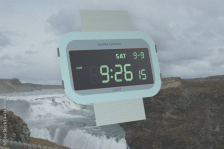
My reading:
**9:26:15**
